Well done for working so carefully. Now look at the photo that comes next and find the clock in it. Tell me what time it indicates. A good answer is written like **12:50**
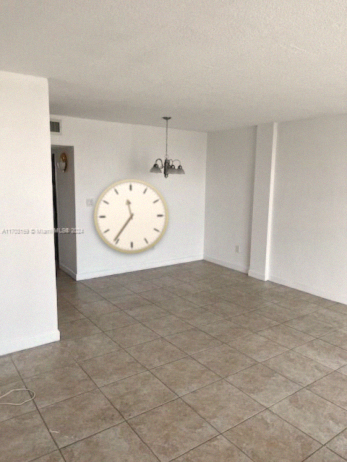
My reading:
**11:36**
